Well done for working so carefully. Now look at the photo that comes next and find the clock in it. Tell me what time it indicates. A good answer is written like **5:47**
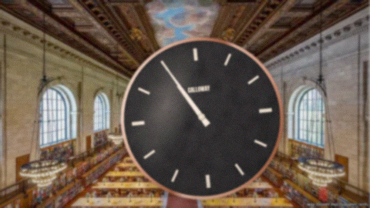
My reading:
**10:55**
